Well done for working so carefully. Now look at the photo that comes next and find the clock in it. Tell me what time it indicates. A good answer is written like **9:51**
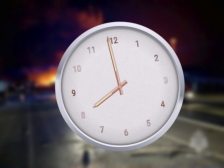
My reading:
**7:59**
